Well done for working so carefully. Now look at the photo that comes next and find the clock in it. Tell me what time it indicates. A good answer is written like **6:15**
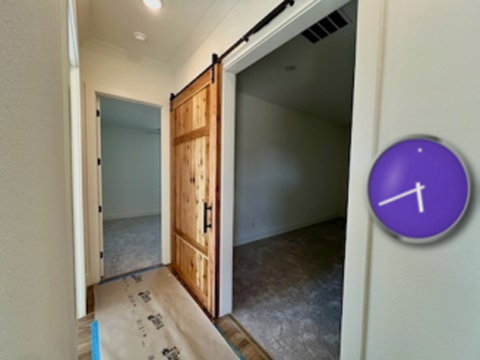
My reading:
**5:41**
